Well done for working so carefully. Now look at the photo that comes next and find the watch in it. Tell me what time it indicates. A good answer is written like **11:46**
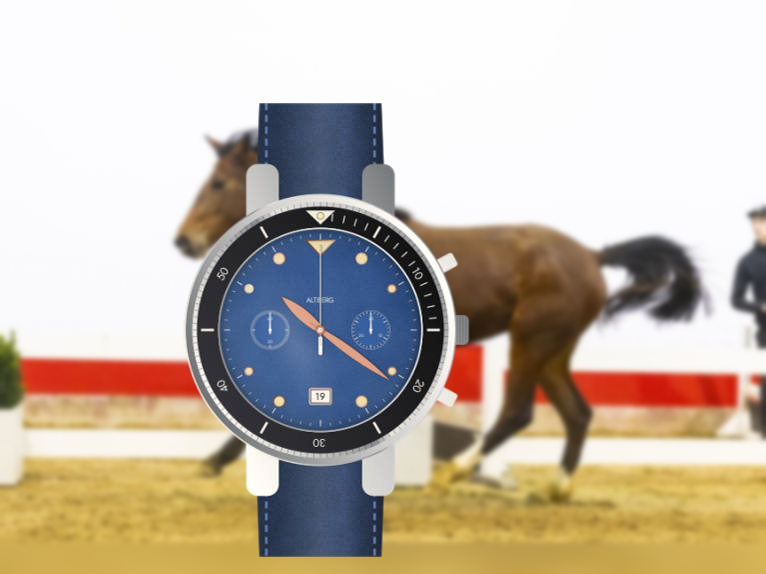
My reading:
**10:21**
